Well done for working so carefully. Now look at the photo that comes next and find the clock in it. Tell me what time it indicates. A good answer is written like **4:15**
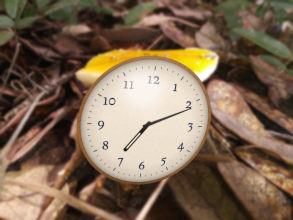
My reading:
**7:11**
